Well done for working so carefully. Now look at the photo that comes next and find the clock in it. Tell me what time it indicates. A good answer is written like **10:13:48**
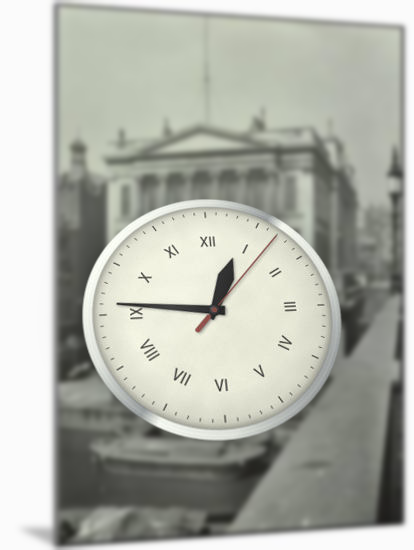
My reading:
**12:46:07**
